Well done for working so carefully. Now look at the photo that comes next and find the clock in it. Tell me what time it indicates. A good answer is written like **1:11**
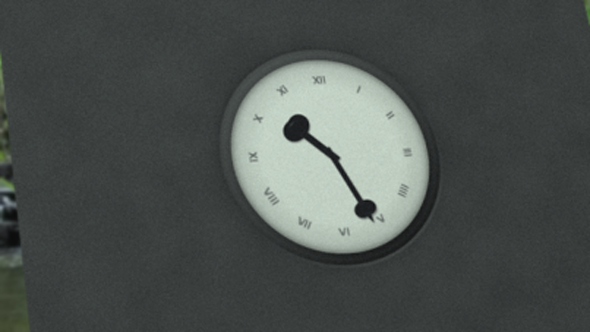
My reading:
**10:26**
